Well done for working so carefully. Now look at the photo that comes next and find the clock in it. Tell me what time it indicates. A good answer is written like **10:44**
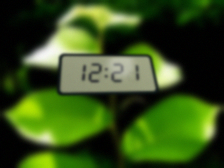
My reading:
**12:21**
